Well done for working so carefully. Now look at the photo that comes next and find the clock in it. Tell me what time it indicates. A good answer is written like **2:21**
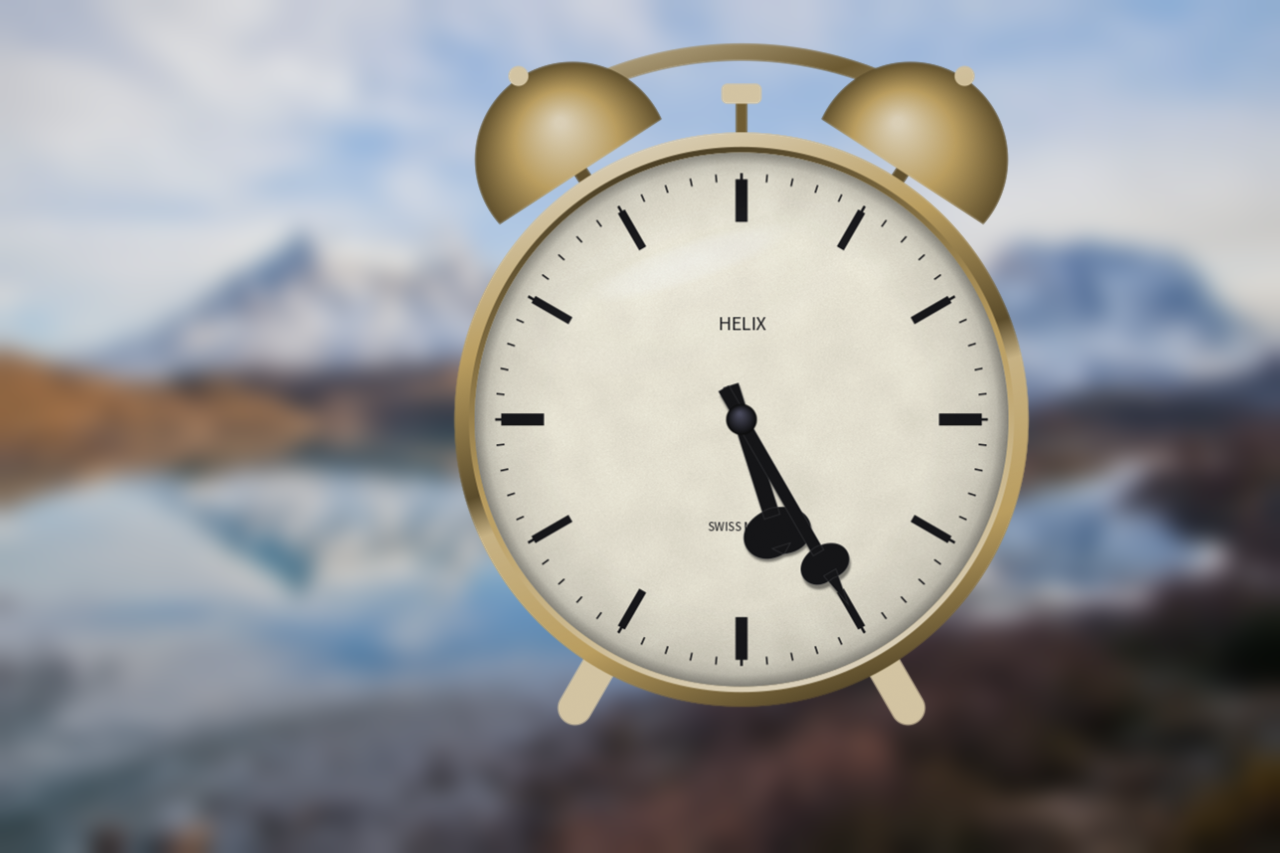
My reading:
**5:25**
